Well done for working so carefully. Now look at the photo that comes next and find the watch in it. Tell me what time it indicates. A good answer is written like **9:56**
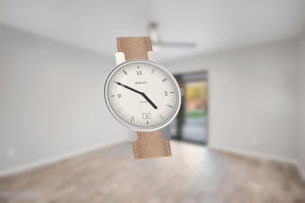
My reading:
**4:50**
